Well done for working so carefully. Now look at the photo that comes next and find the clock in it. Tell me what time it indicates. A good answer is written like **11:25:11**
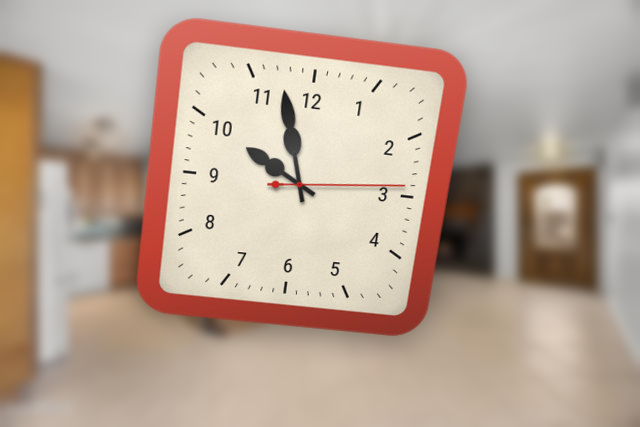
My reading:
**9:57:14**
